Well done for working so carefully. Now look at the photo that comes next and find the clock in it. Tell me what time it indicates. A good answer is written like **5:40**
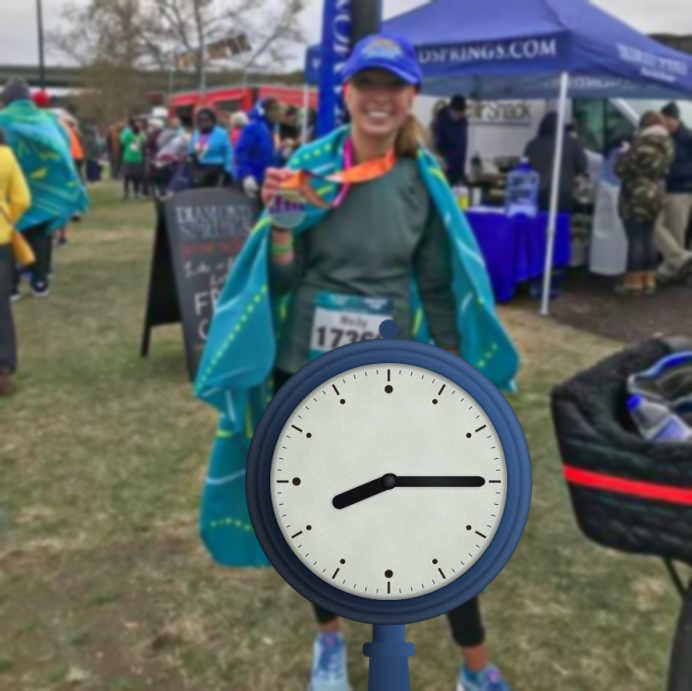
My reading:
**8:15**
